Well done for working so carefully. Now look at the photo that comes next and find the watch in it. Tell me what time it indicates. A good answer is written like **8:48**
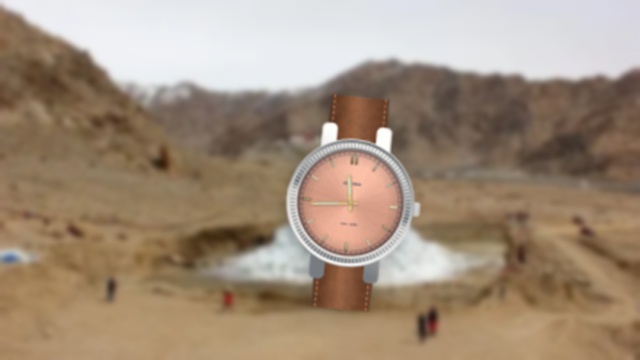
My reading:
**11:44**
